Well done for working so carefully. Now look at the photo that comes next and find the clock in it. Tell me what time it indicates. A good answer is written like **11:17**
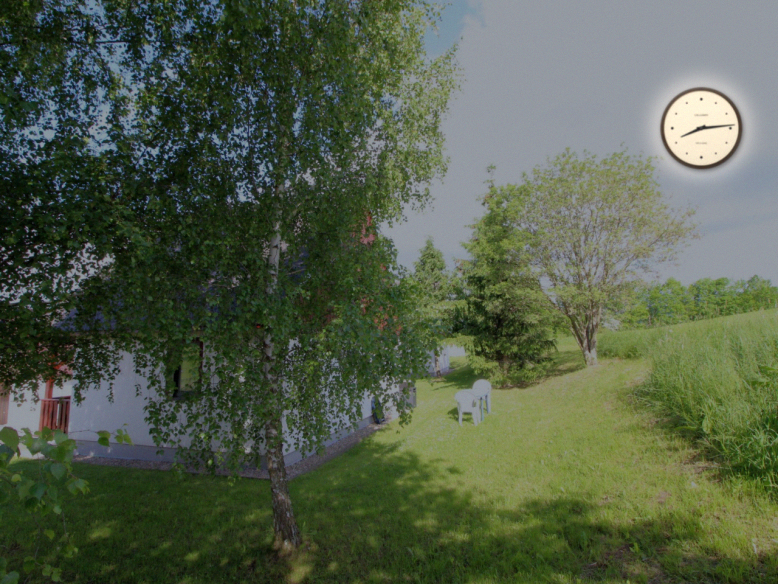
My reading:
**8:14**
